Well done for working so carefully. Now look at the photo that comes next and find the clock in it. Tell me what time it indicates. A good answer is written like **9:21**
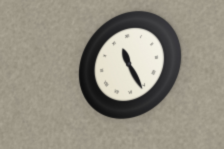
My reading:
**11:26**
